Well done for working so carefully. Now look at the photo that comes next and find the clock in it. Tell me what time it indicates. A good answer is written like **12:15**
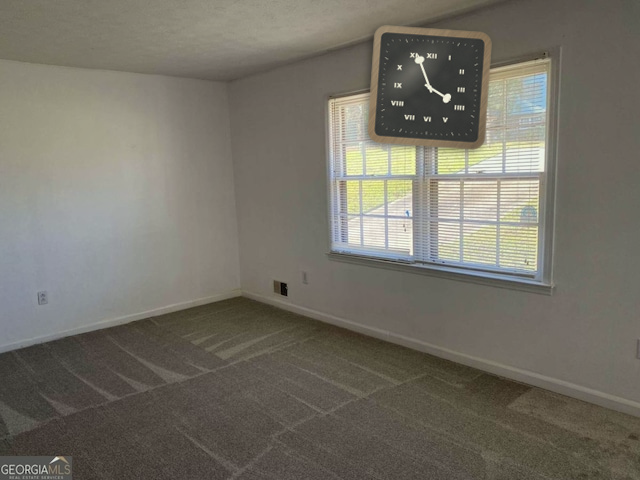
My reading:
**3:56**
